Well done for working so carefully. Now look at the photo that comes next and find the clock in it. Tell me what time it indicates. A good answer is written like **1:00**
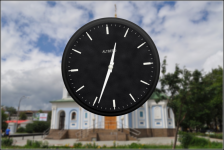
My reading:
**12:34**
